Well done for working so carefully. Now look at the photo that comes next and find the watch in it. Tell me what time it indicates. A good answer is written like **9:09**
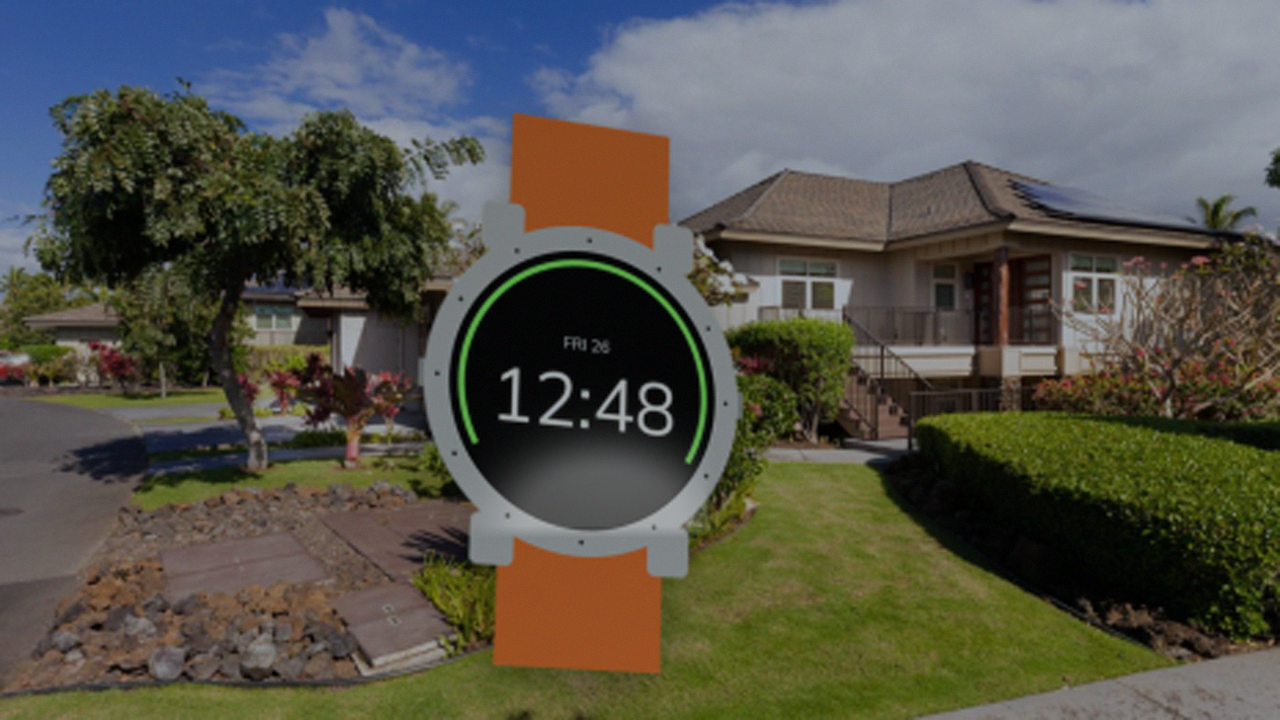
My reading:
**12:48**
